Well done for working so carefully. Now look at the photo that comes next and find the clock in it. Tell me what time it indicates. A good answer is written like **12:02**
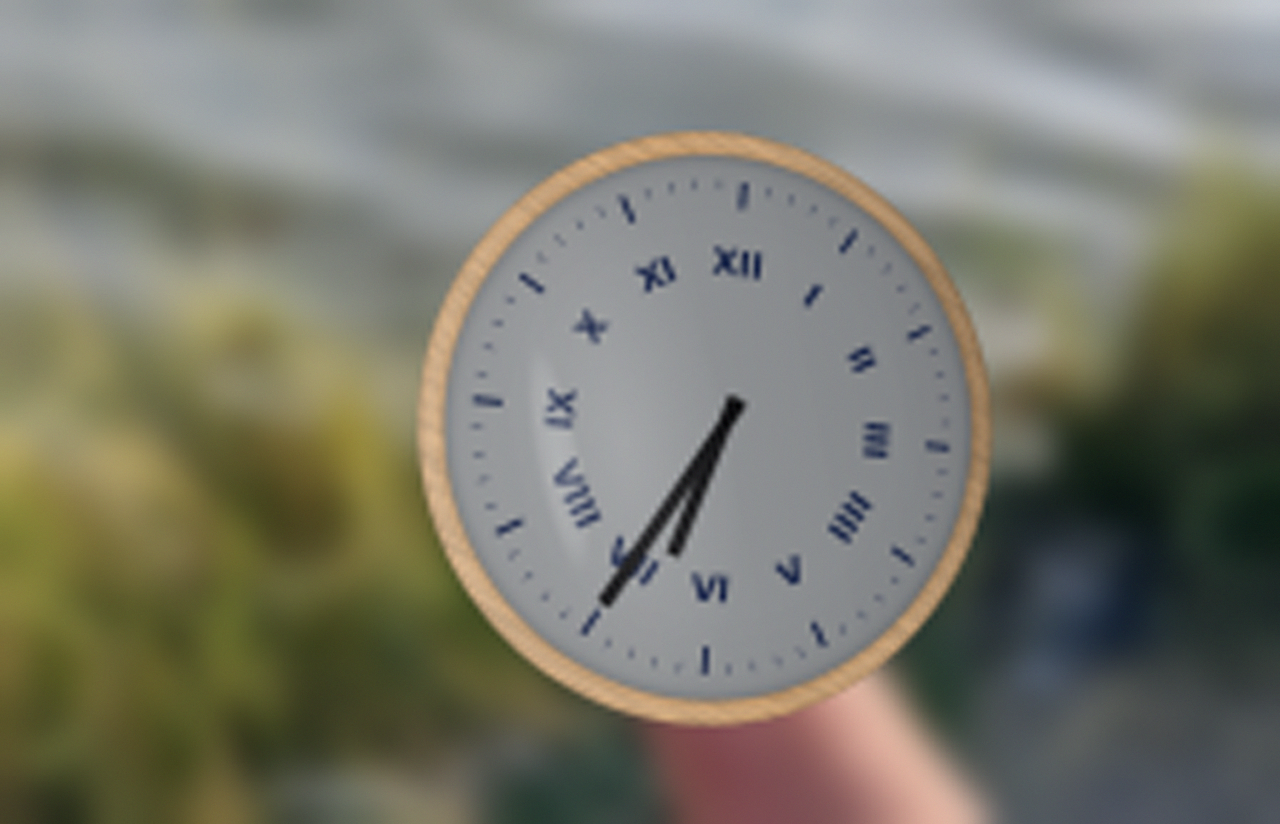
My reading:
**6:35**
